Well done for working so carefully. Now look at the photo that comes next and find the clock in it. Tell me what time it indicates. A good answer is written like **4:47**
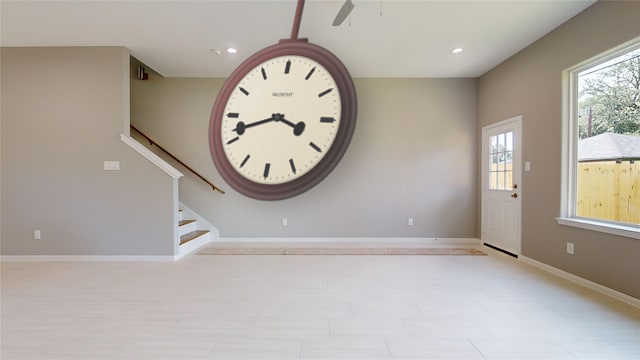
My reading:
**3:42**
